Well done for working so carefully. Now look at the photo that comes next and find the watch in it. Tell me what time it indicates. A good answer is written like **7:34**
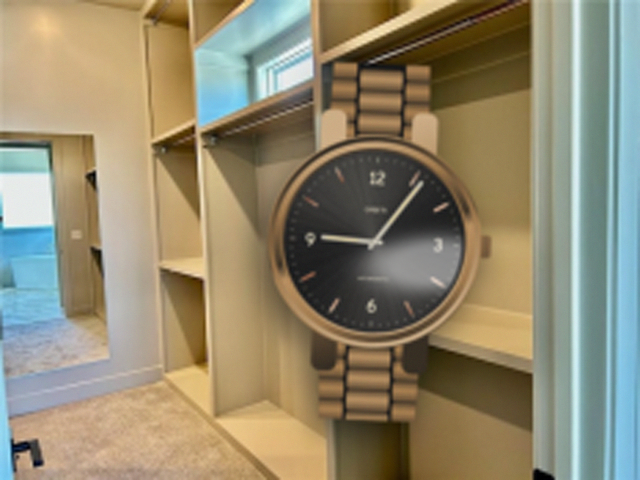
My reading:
**9:06**
